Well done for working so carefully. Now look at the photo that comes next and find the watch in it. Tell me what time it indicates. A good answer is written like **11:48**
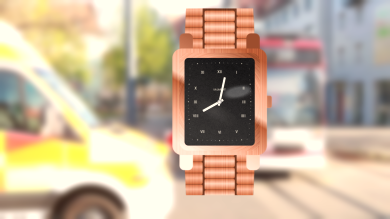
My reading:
**8:02**
